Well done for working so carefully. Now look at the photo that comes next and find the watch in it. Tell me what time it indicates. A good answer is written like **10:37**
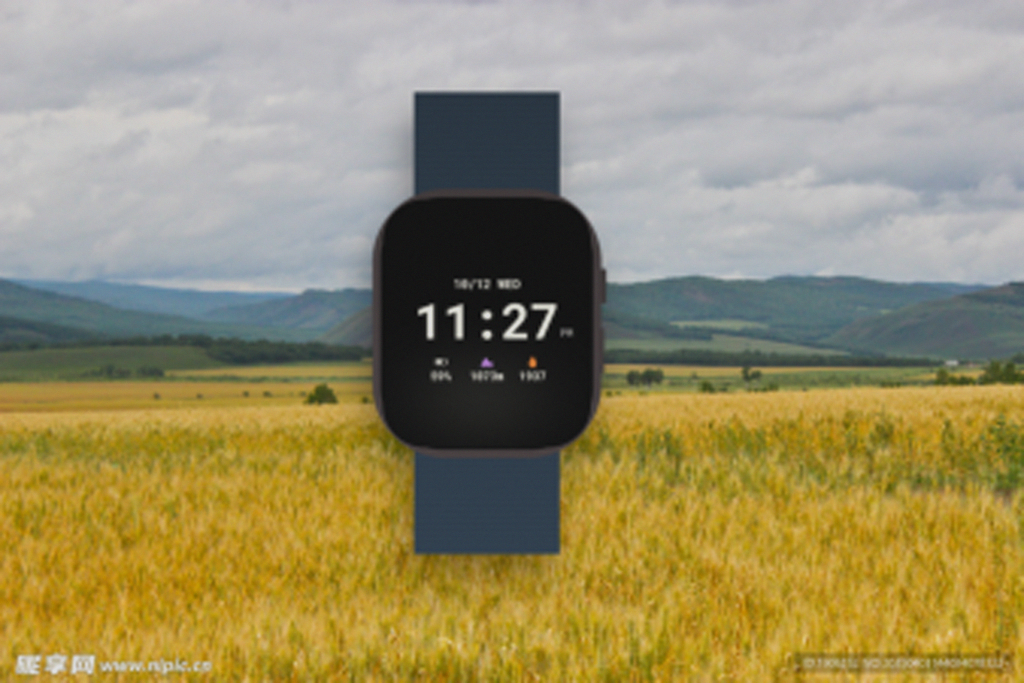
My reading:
**11:27**
